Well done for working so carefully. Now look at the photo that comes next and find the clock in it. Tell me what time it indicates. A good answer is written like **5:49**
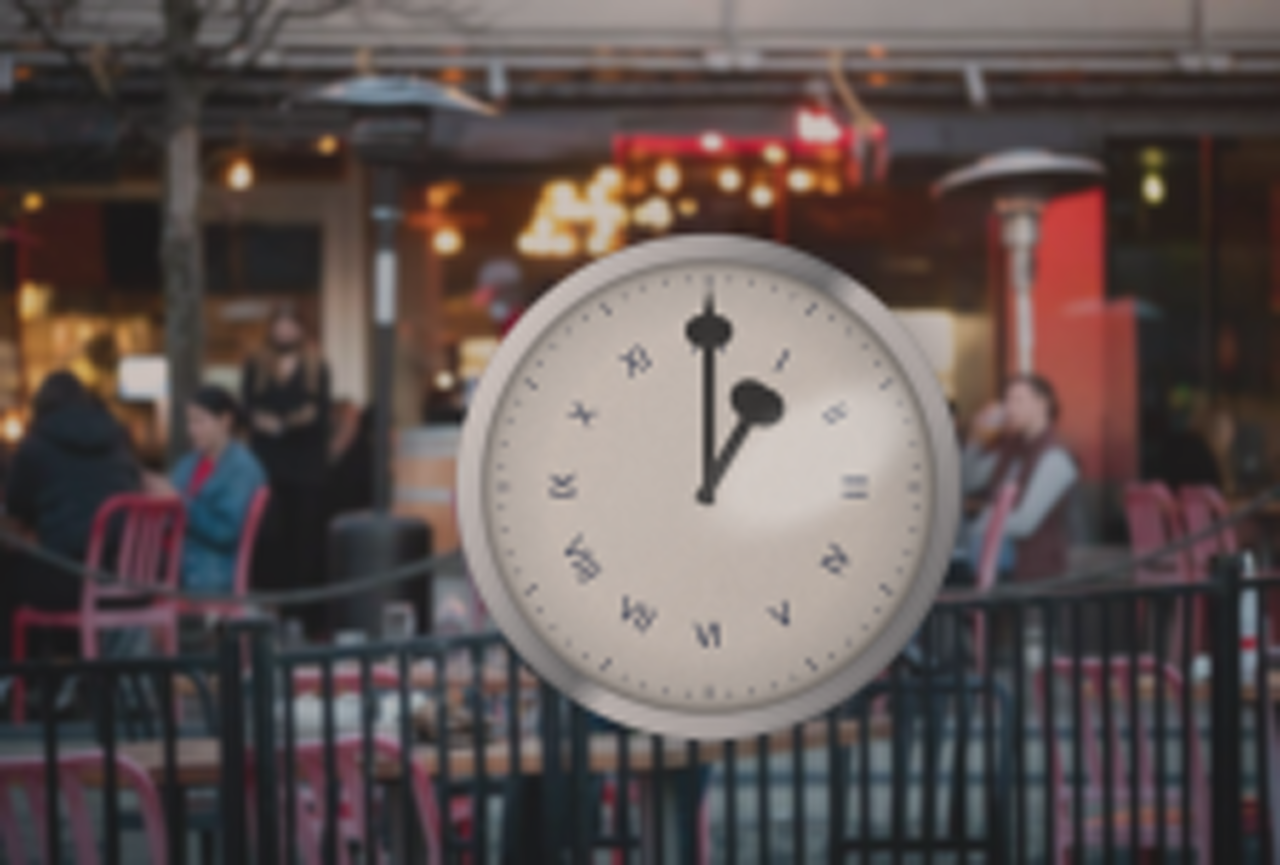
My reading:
**1:00**
